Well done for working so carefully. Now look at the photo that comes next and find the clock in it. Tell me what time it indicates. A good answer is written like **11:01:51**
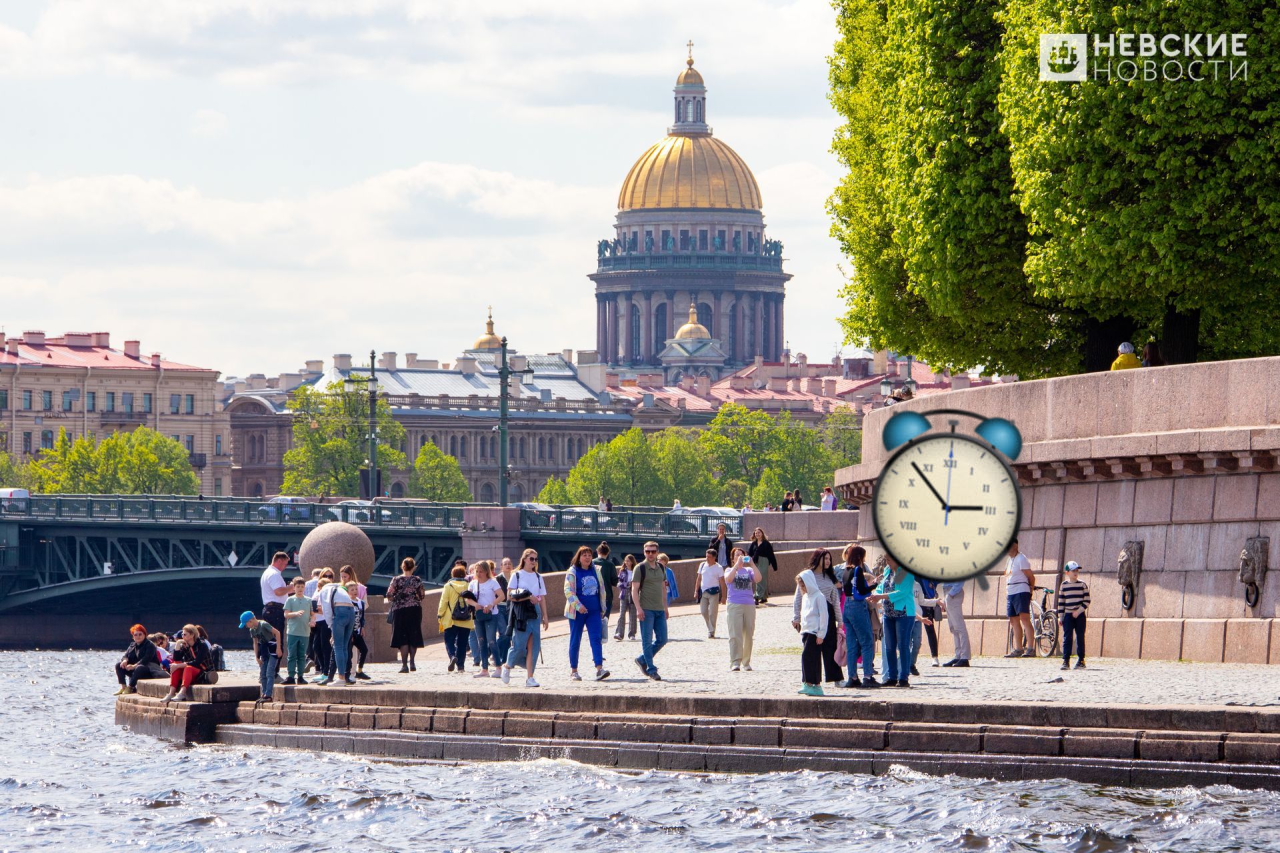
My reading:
**2:53:00**
